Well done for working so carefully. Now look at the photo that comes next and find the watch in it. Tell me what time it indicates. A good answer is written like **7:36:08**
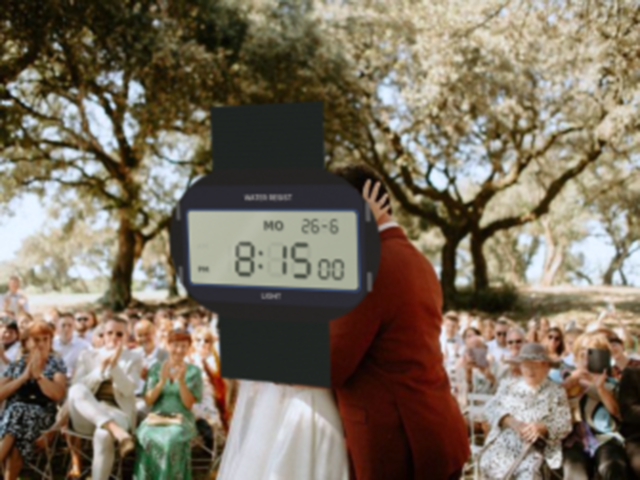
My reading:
**8:15:00**
